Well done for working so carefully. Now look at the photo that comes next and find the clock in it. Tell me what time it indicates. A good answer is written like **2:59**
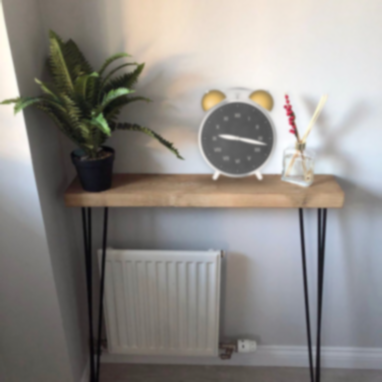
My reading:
**9:17**
